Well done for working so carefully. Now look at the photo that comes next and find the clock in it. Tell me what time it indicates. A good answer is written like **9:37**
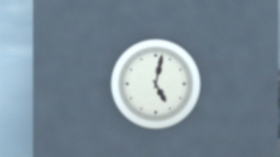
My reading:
**5:02**
